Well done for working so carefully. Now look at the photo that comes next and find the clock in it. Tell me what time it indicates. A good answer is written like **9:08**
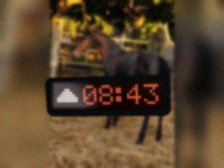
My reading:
**8:43**
